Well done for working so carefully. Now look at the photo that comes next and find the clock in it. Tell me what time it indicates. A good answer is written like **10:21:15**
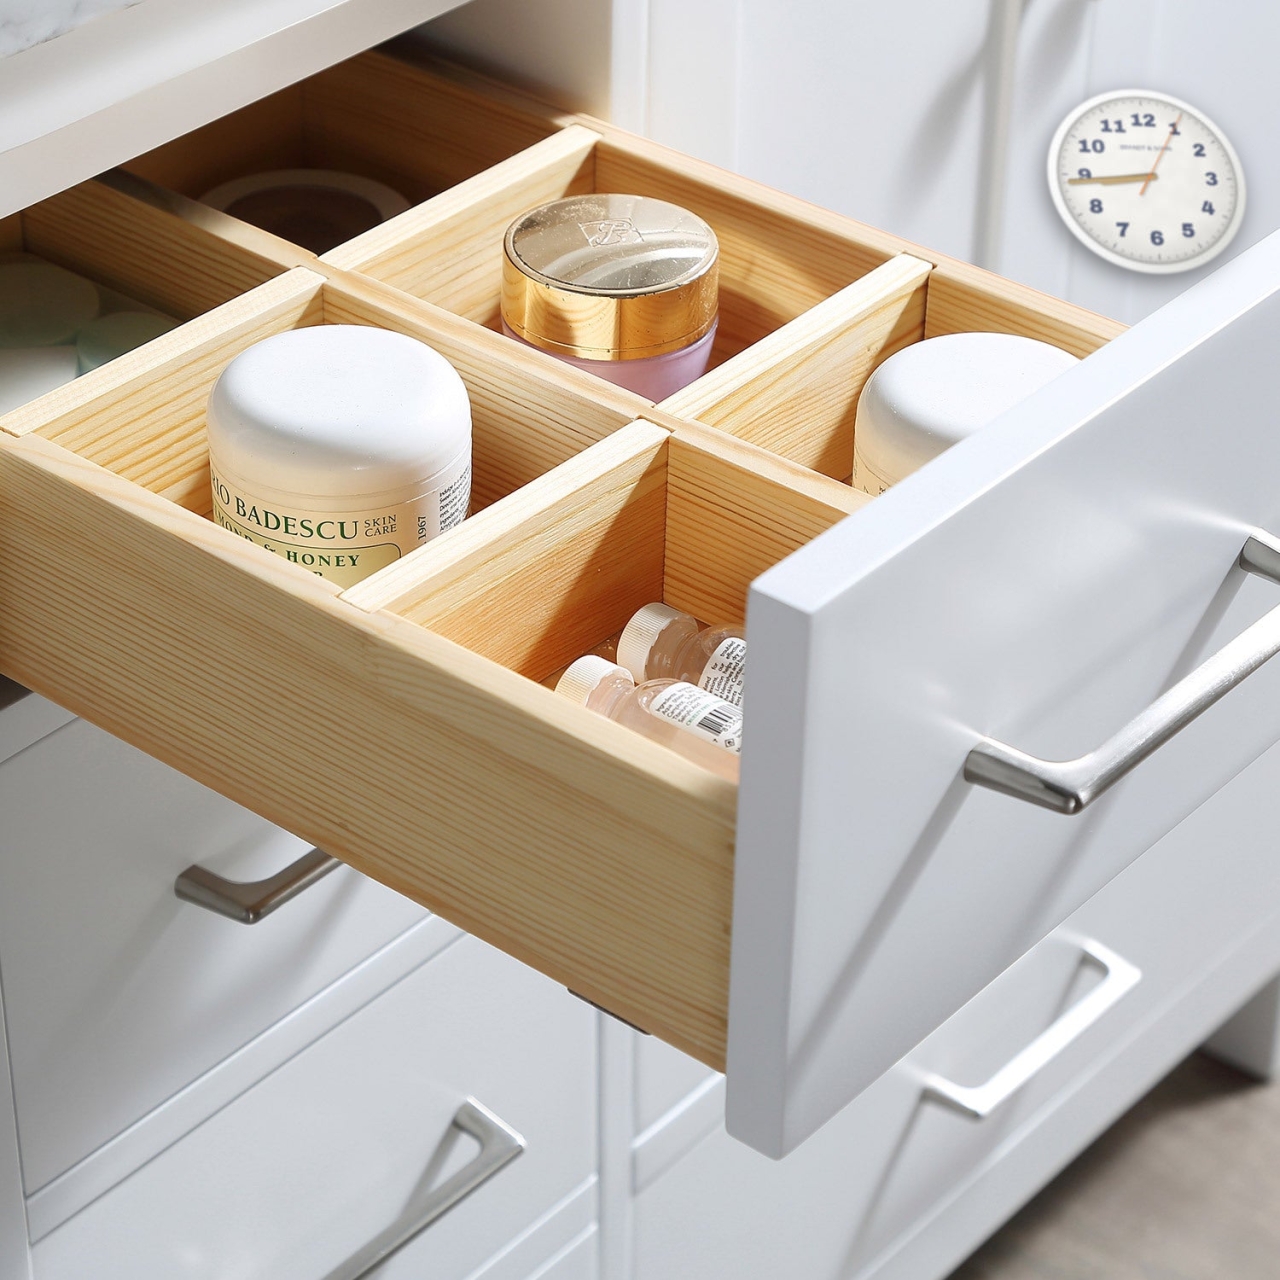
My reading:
**8:44:05**
